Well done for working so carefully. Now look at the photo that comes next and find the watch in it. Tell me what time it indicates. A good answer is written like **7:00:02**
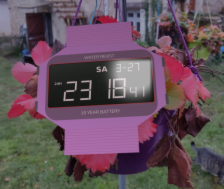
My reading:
**23:18:41**
